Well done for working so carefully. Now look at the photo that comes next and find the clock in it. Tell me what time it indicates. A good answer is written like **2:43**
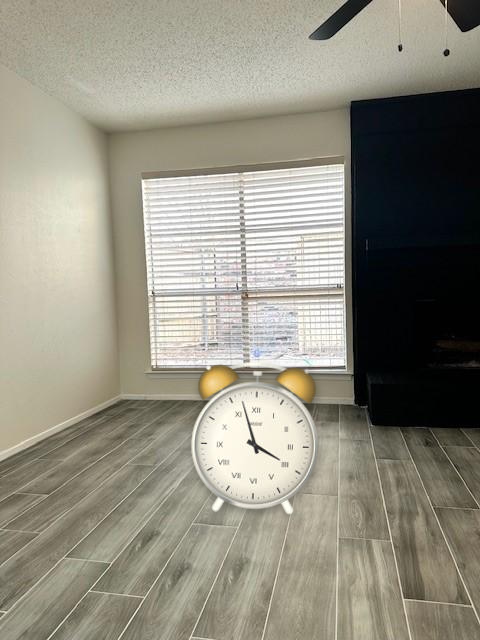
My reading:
**3:57**
